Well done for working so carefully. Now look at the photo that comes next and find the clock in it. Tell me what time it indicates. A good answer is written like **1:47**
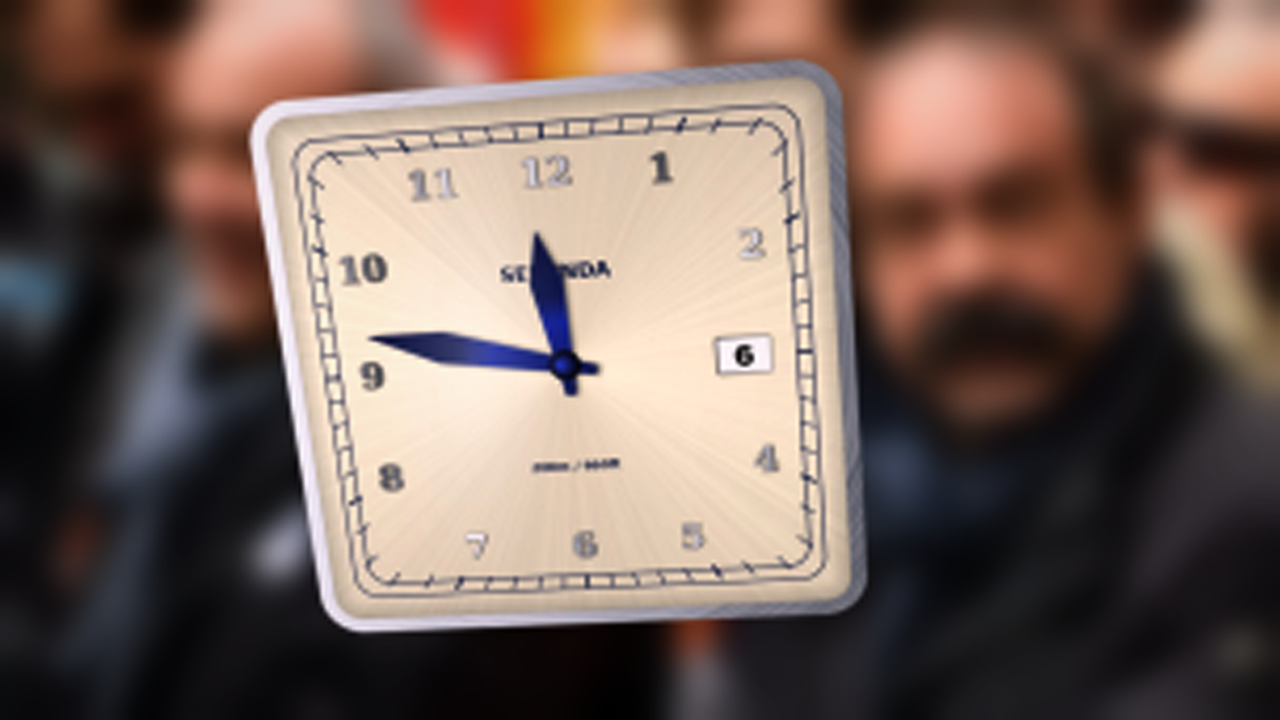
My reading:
**11:47**
